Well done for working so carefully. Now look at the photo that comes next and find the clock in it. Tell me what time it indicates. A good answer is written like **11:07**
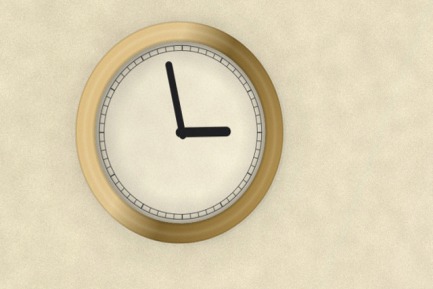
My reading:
**2:58**
